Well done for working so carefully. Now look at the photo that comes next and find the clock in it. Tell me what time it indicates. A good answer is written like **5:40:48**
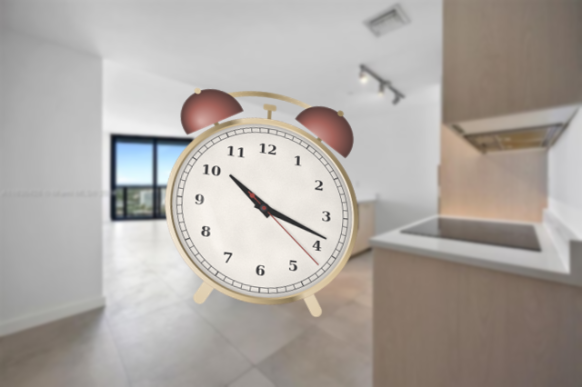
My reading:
**10:18:22**
